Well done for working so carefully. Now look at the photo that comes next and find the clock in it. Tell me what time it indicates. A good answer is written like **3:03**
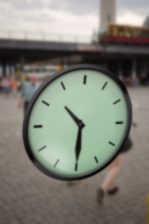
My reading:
**10:30**
